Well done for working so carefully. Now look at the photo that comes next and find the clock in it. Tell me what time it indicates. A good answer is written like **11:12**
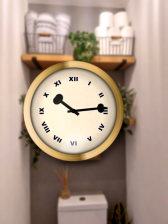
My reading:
**10:14**
